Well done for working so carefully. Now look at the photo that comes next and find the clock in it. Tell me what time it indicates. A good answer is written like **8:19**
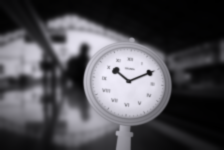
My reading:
**10:10**
